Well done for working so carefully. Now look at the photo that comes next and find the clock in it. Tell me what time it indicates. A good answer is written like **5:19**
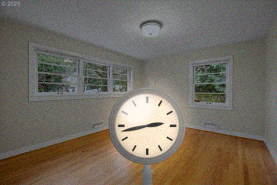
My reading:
**2:43**
